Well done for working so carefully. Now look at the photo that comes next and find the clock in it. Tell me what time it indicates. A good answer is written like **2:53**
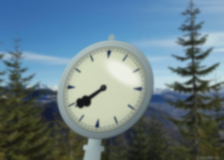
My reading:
**7:39**
